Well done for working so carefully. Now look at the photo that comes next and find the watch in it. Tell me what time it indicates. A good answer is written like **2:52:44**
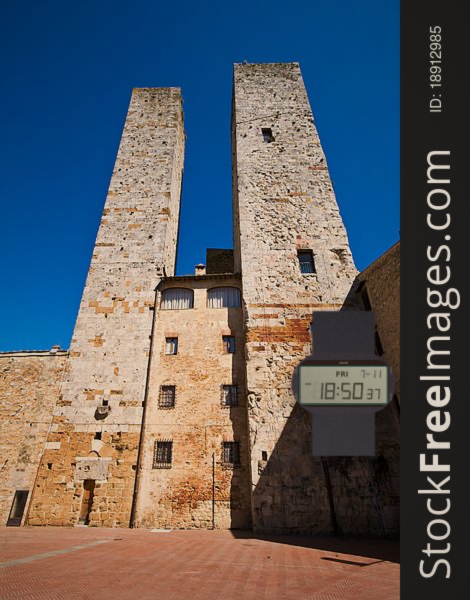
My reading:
**18:50:37**
